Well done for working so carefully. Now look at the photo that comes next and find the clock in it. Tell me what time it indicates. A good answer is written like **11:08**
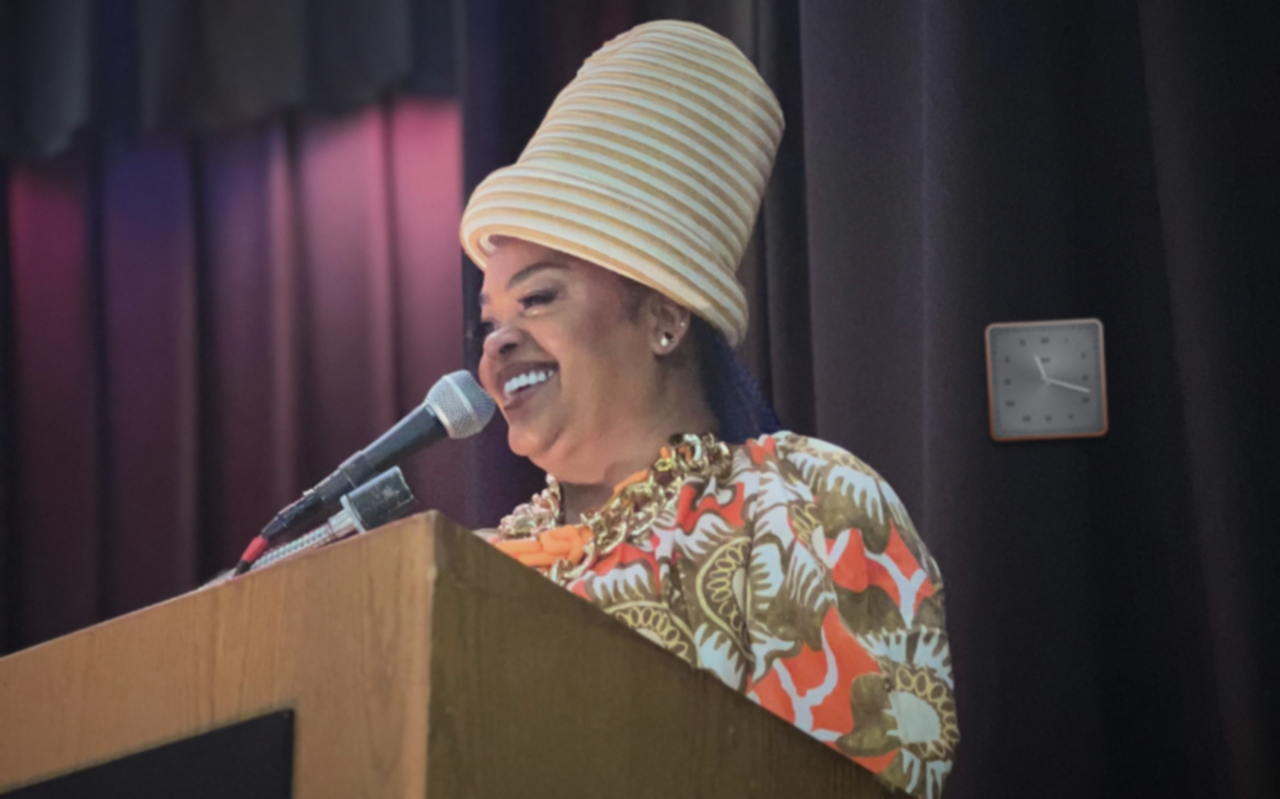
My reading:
**11:18**
